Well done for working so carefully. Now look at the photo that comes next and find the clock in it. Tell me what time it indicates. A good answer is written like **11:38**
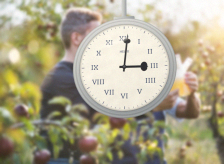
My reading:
**3:01**
